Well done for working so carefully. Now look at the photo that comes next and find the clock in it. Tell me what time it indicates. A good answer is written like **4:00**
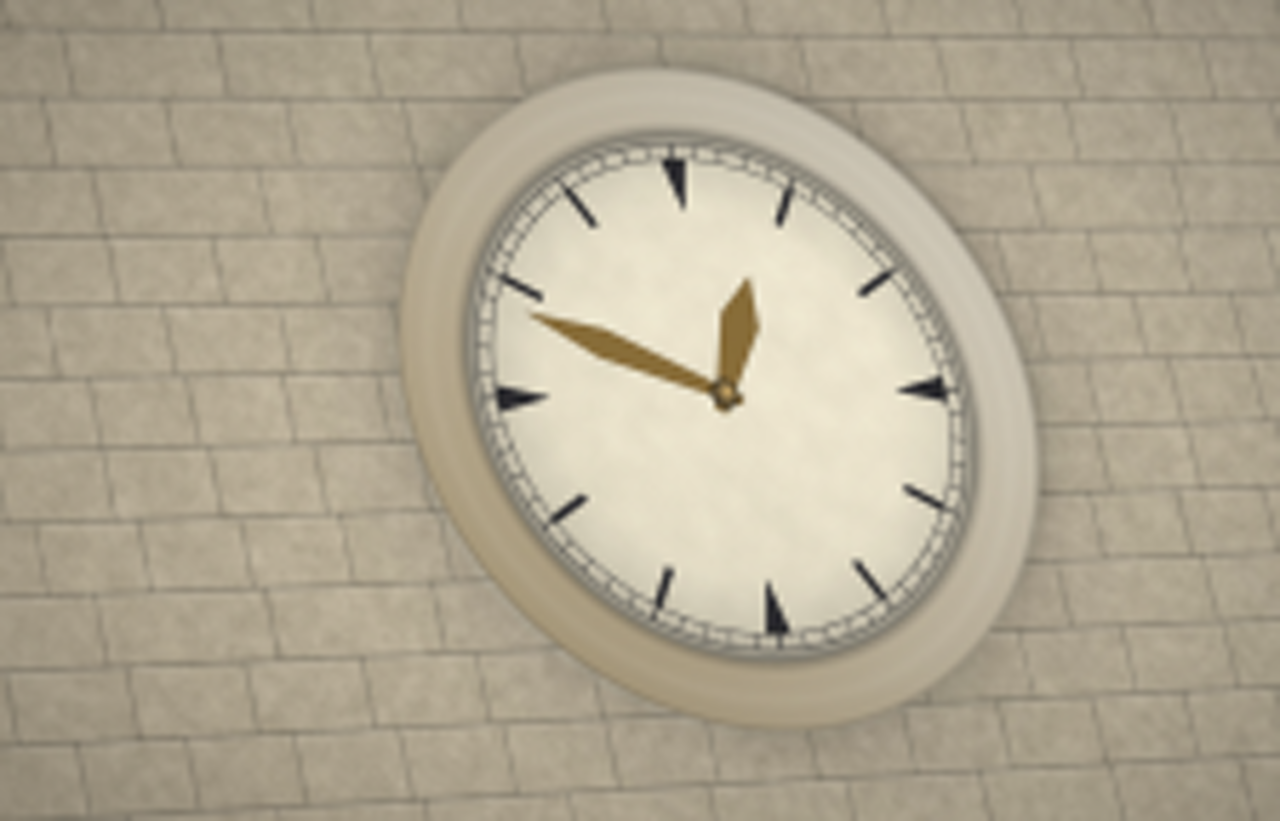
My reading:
**12:49**
